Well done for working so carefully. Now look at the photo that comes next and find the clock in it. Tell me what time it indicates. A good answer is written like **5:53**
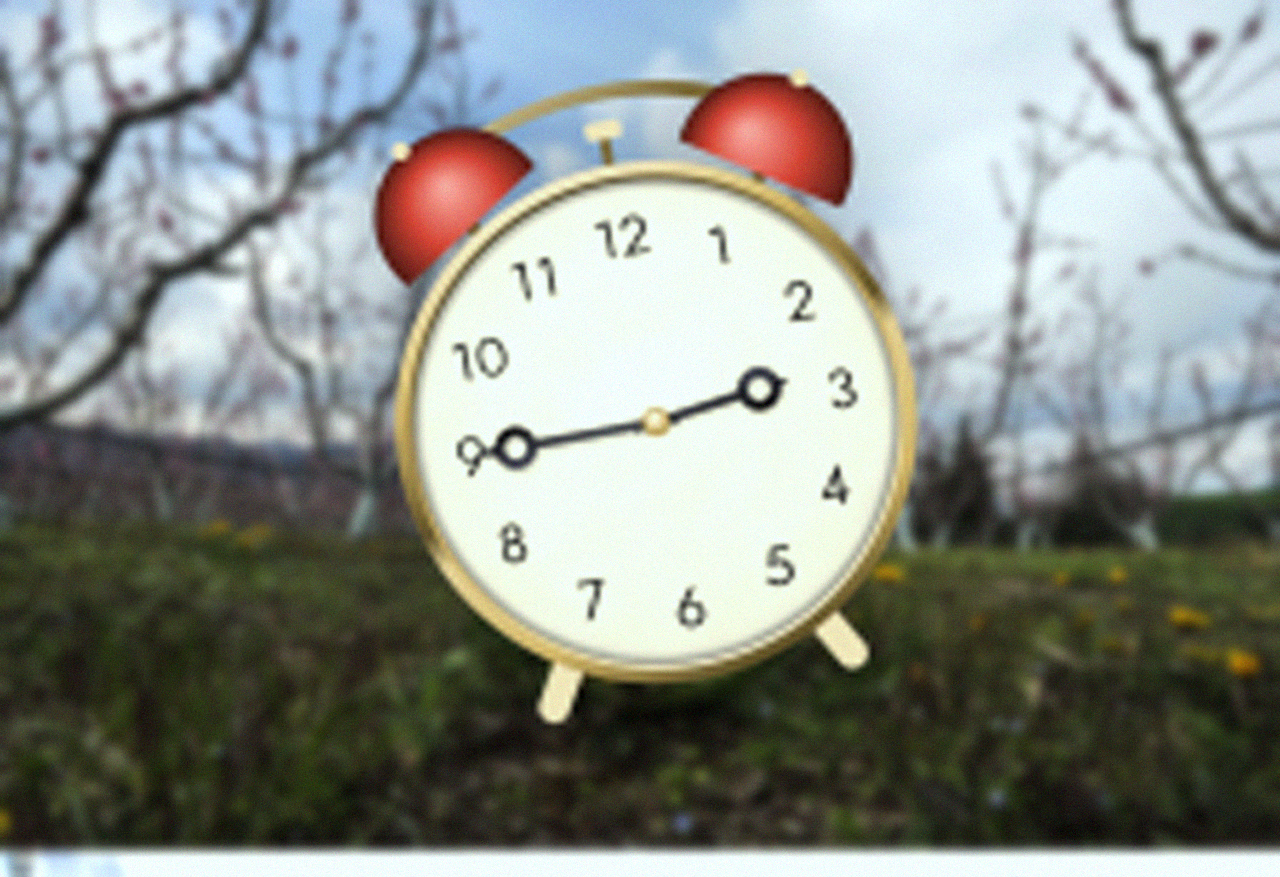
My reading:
**2:45**
